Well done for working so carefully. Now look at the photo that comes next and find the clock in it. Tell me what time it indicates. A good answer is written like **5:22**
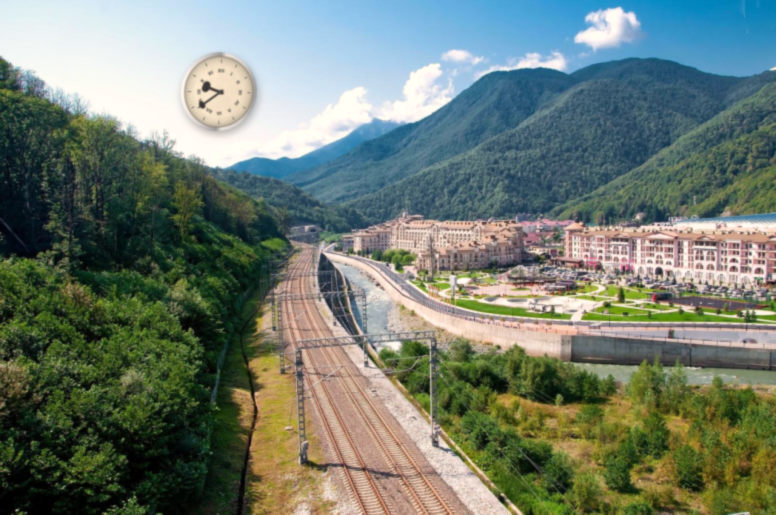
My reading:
**9:39**
